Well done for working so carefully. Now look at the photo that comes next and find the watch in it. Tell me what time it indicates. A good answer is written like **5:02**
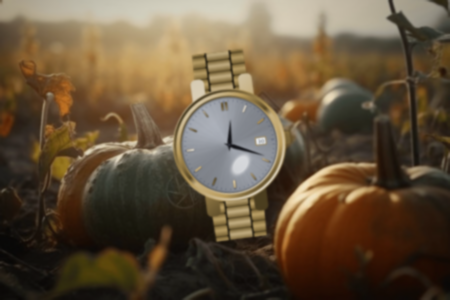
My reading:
**12:19**
